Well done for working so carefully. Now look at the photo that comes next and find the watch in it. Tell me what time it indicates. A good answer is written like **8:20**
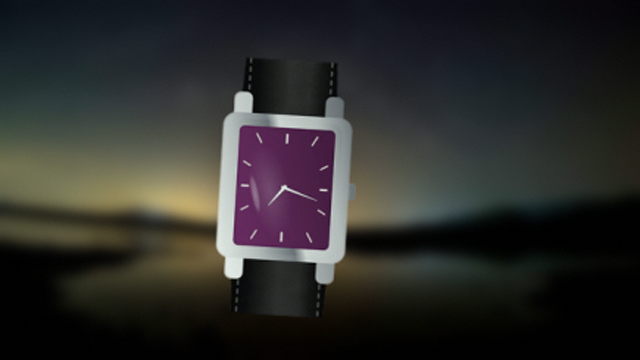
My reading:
**7:18**
